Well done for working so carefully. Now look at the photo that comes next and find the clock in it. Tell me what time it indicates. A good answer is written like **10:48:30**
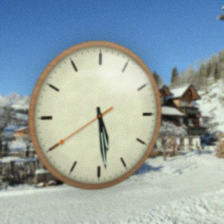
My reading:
**5:28:40**
